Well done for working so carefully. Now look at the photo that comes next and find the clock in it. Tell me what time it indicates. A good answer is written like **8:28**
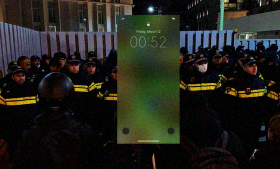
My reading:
**0:52**
